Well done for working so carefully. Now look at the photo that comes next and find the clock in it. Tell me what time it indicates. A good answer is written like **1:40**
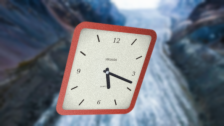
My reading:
**5:18**
